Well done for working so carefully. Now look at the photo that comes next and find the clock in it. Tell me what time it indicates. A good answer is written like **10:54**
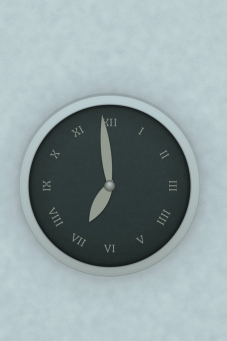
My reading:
**6:59**
